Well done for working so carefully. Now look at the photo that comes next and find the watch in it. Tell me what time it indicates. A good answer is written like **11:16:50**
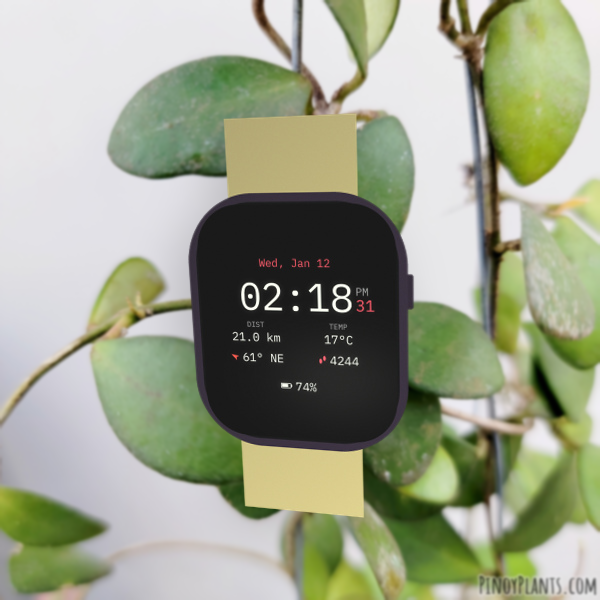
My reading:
**2:18:31**
